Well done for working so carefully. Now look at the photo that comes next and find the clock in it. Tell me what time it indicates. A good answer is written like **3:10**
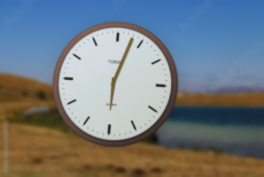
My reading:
**6:03**
